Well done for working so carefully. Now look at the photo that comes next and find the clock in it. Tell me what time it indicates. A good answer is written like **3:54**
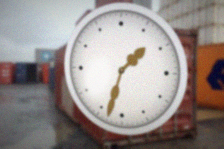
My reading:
**1:33**
